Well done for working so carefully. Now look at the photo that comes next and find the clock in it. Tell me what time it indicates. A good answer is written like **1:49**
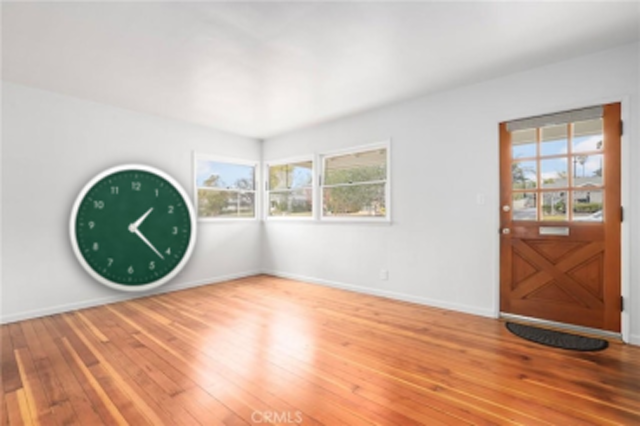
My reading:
**1:22**
